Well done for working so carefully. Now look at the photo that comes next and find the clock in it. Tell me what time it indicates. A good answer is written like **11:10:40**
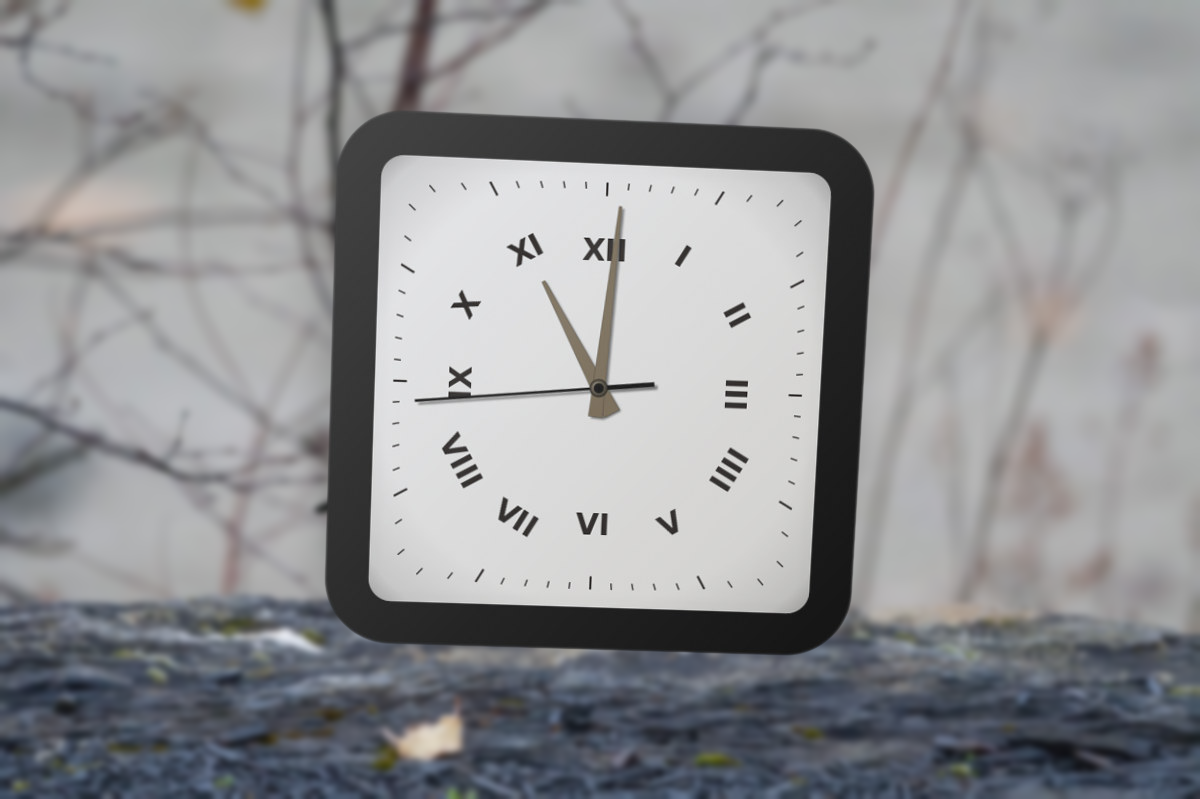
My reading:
**11:00:44**
